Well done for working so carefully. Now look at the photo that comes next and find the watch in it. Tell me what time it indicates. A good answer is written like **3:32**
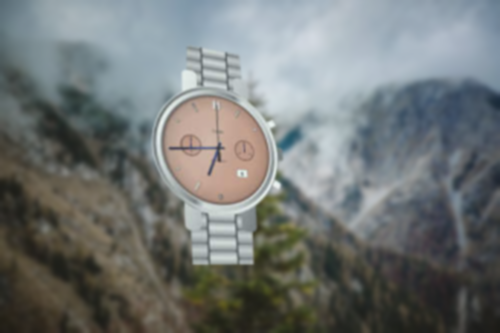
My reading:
**6:44**
